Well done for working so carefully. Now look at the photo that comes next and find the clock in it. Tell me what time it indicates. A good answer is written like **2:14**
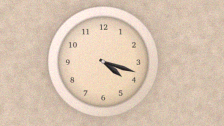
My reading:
**4:18**
